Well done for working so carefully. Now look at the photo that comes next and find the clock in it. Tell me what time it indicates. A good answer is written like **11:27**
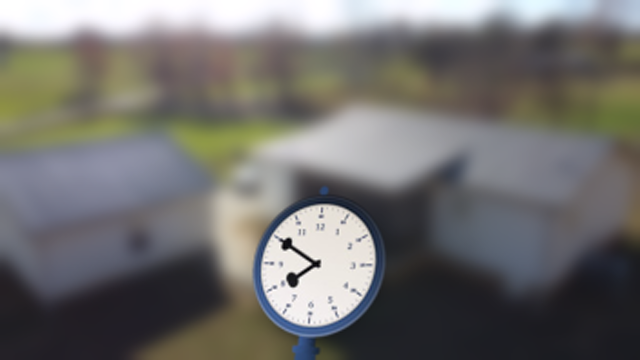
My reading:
**7:50**
